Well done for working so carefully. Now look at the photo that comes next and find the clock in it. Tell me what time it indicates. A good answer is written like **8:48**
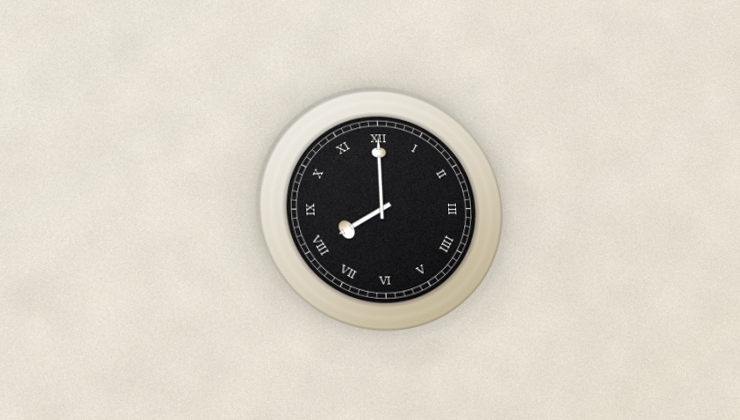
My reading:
**8:00**
